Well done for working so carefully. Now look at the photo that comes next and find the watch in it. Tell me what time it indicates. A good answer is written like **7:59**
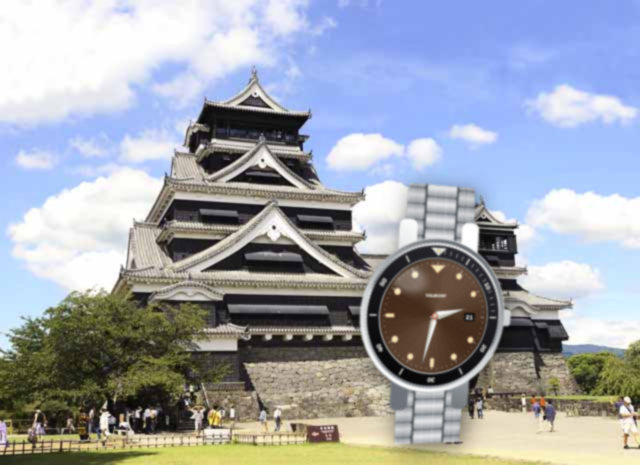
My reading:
**2:32**
